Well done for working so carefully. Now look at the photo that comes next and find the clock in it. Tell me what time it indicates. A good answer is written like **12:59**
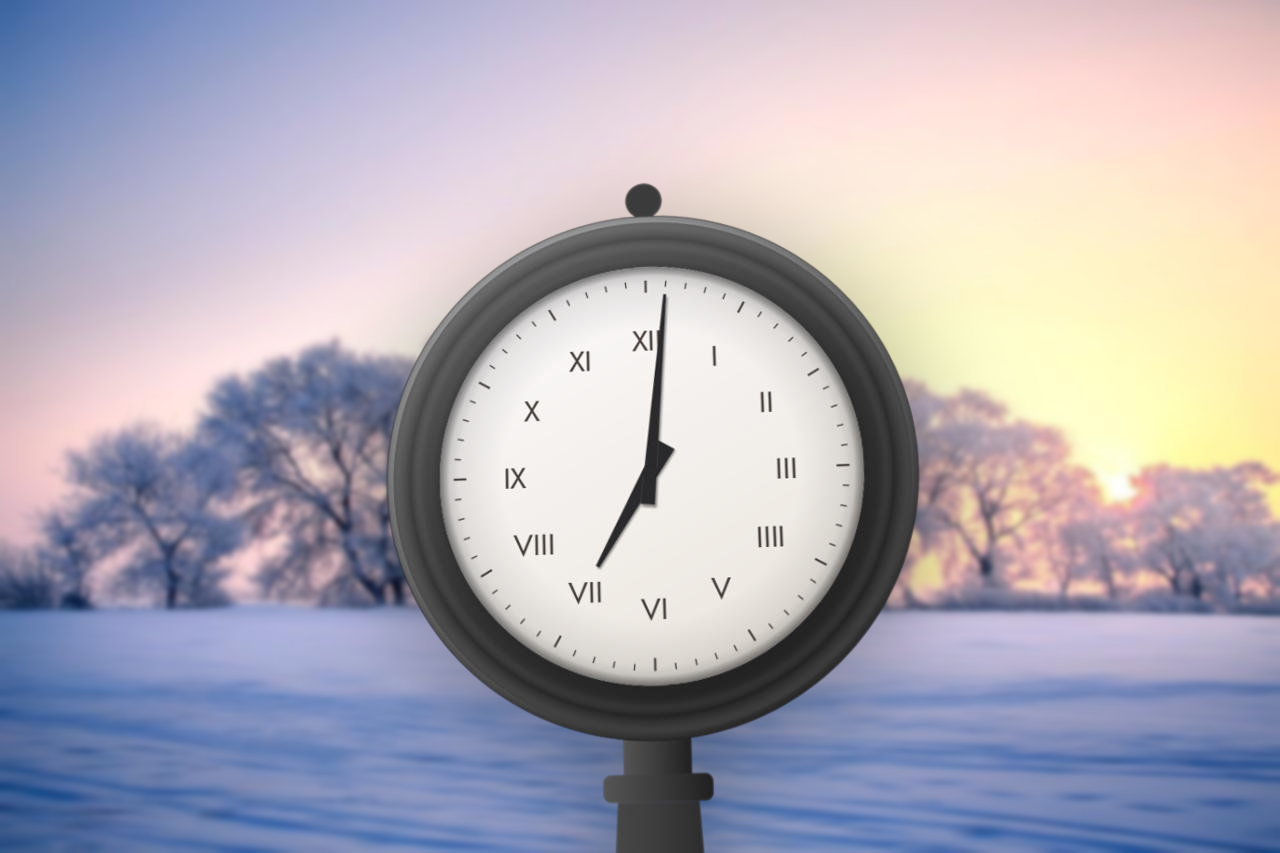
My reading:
**7:01**
